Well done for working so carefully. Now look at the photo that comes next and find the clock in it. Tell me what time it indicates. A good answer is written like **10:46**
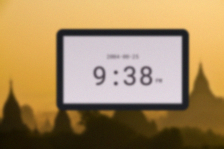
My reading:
**9:38**
